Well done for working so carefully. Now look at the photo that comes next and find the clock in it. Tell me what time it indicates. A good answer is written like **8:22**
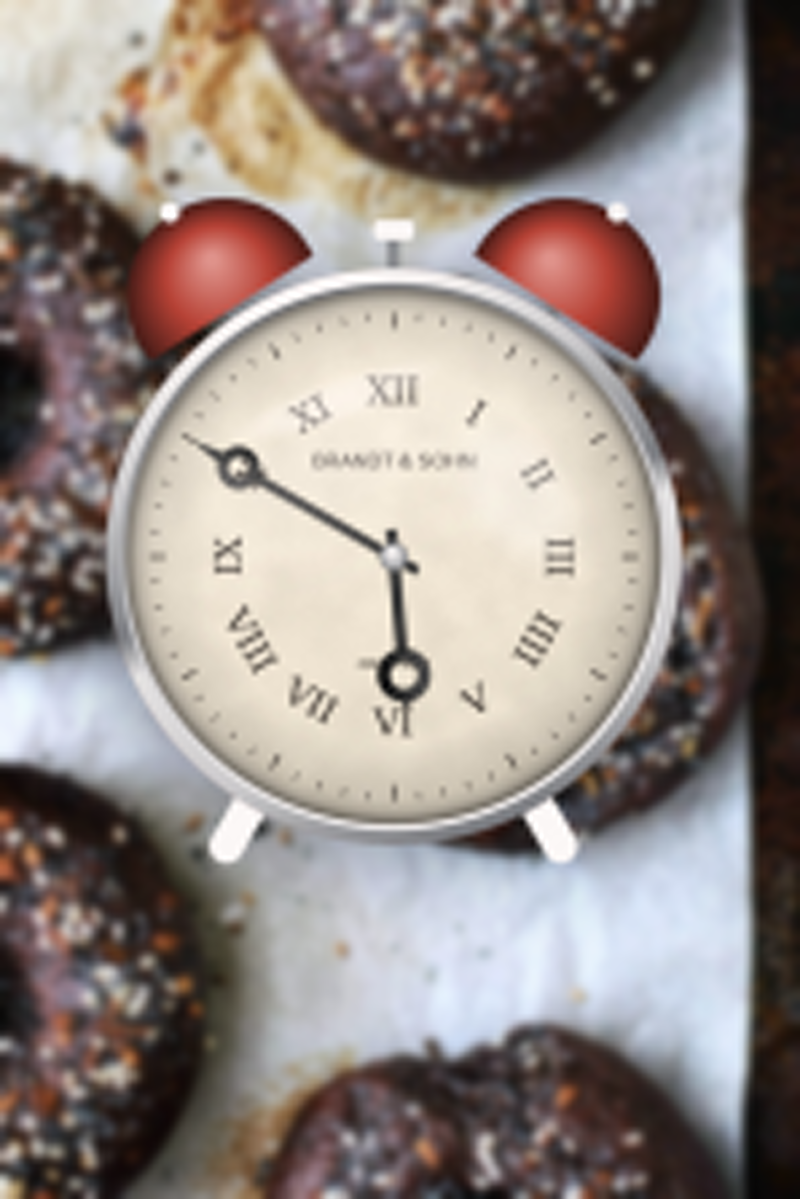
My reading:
**5:50**
